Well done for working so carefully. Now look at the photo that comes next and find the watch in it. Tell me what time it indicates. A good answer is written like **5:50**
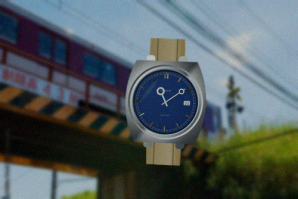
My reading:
**11:09**
